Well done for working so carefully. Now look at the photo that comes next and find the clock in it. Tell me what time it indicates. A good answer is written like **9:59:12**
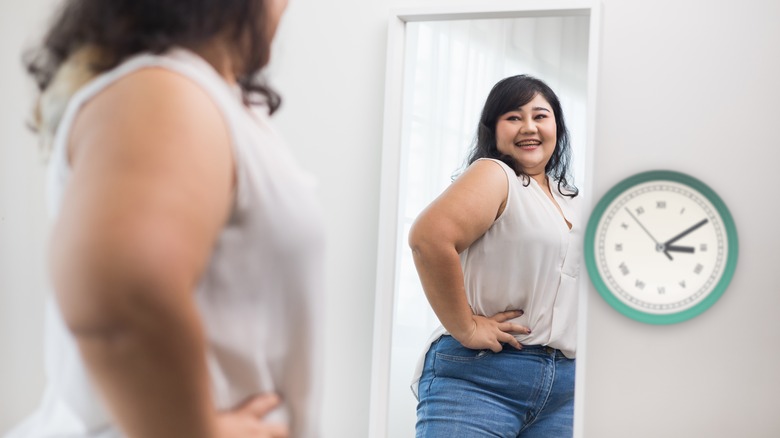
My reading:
**3:09:53**
